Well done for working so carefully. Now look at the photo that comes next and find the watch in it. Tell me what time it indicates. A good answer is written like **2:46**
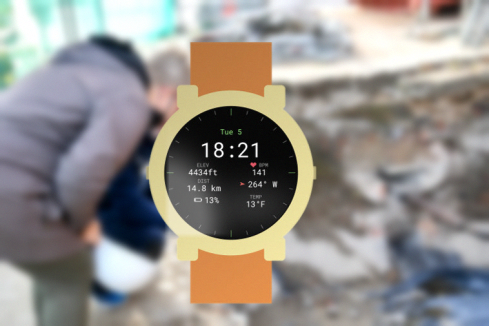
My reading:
**18:21**
